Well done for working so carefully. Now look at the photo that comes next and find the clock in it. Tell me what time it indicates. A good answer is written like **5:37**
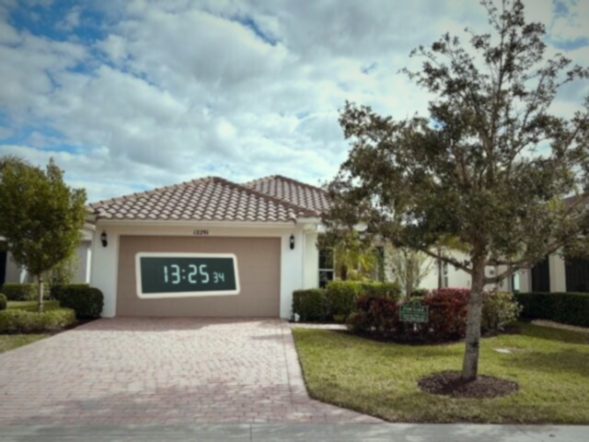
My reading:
**13:25**
